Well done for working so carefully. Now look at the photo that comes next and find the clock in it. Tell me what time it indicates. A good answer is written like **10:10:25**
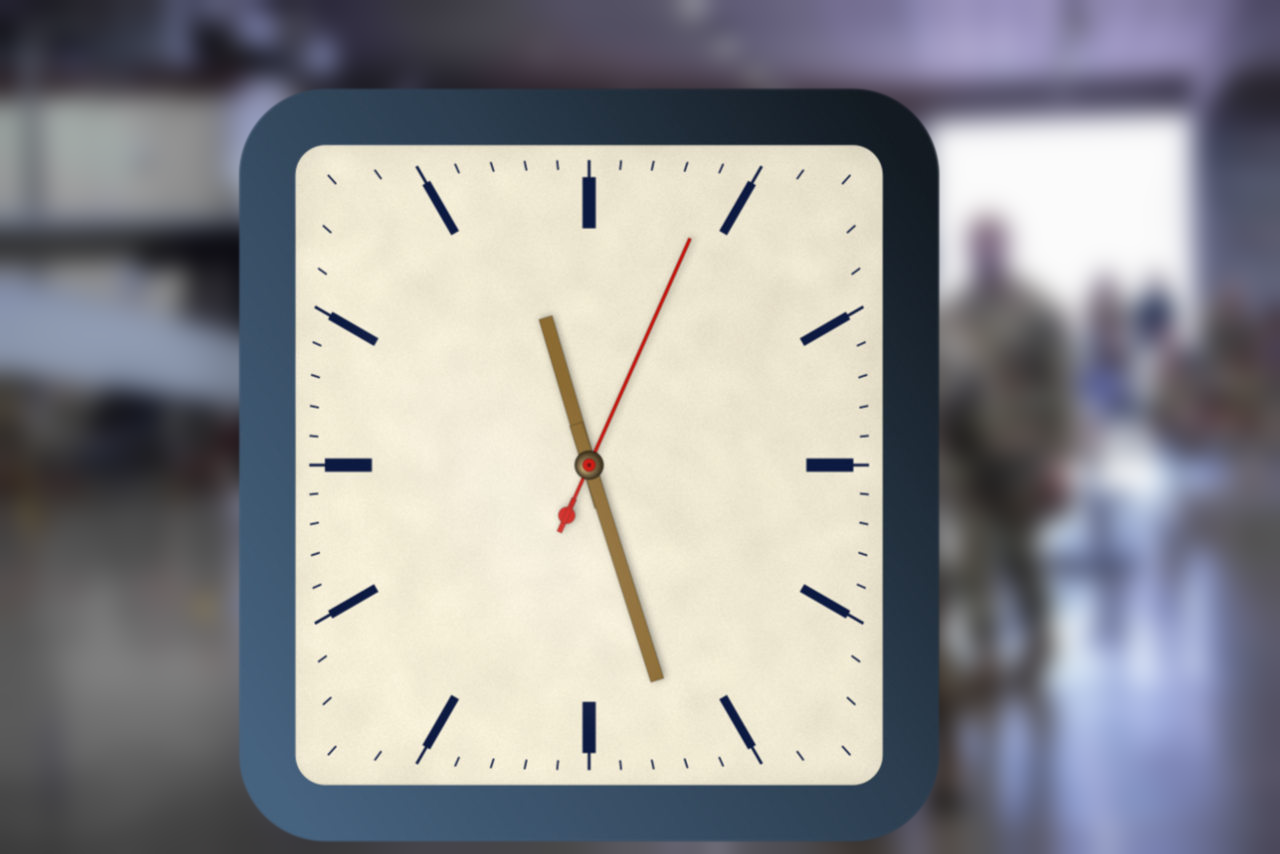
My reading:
**11:27:04**
